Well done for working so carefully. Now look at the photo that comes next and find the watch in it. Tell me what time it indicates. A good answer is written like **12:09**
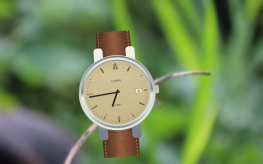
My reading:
**6:44**
